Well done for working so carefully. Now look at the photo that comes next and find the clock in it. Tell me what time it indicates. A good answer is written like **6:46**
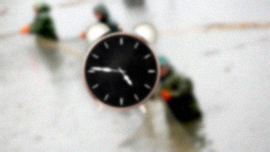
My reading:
**4:46**
